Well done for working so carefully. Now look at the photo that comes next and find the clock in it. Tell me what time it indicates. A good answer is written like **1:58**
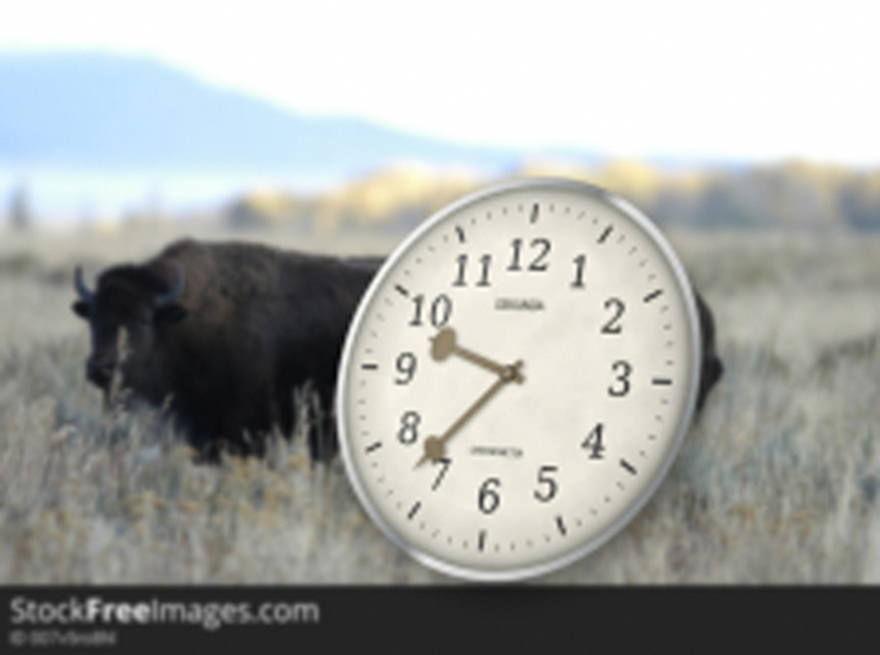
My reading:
**9:37**
